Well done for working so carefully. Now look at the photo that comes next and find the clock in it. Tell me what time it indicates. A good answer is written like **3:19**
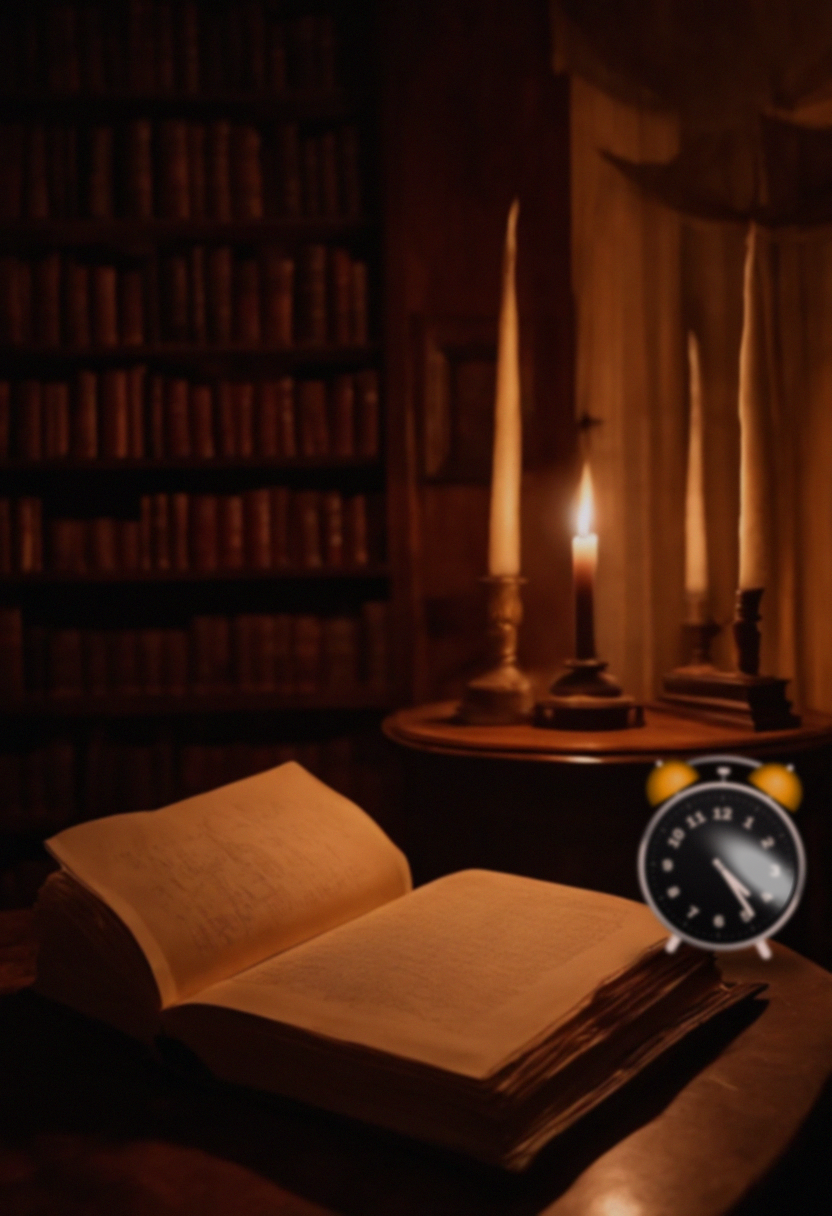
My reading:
**4:24**
